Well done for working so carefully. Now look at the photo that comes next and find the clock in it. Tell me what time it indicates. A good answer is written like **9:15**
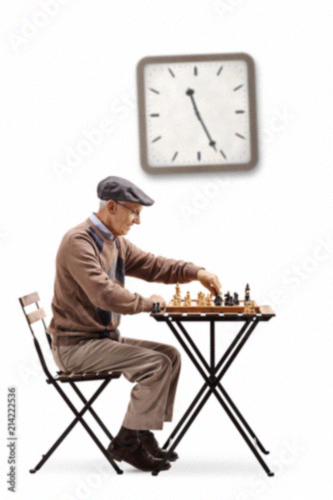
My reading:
**11:26**
